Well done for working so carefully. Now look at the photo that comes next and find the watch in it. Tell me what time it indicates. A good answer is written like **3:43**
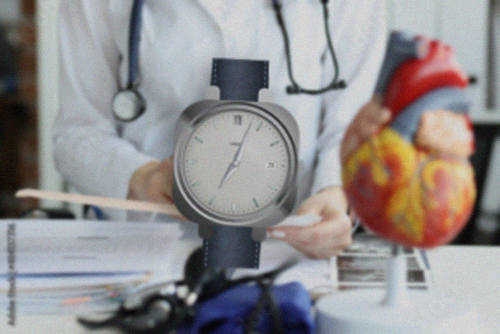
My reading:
**7:03**
